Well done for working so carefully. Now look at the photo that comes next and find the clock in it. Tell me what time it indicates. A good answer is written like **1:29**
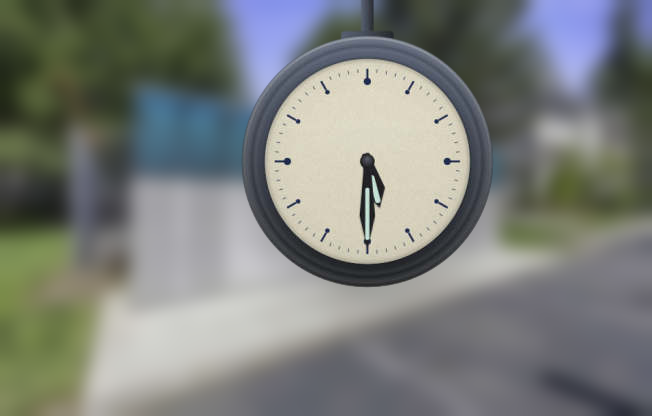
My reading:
**5:30**
